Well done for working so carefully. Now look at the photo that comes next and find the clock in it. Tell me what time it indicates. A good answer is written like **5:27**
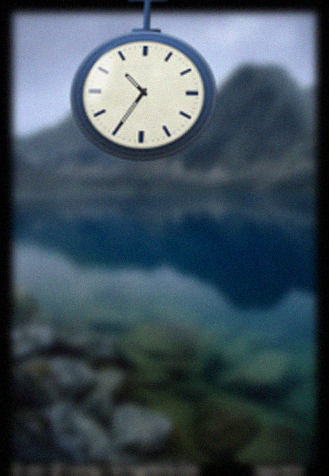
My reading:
**10:35**
